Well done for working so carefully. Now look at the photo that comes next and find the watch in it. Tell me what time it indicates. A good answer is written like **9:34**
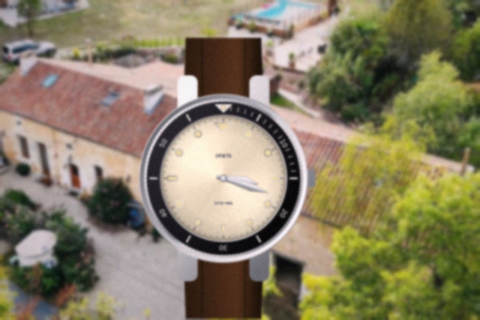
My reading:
**3:18**
